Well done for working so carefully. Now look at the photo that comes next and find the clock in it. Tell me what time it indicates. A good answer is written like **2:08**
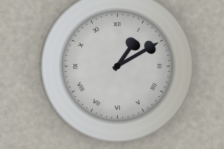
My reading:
**1:10**
